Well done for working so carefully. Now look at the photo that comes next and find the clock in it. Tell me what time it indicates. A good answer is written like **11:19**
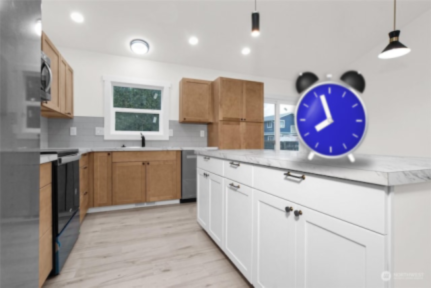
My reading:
**7:57**
